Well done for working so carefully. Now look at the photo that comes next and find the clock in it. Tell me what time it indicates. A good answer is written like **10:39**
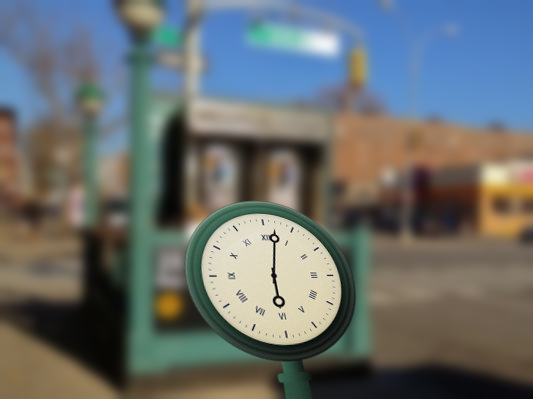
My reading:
**6:02**
